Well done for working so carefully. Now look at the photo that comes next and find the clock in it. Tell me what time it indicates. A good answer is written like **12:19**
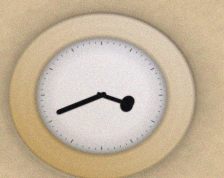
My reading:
**3:41**
